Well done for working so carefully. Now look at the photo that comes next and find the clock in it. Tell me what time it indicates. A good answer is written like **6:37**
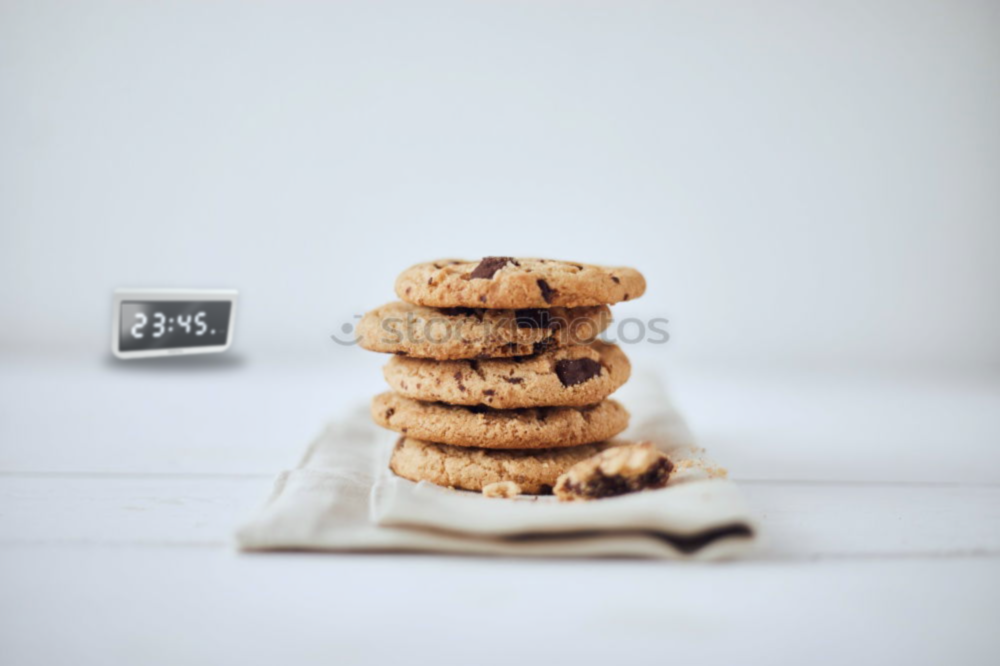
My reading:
**23:45**
